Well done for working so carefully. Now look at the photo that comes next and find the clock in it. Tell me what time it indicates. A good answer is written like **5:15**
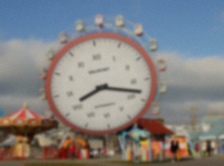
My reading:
**8:18**
